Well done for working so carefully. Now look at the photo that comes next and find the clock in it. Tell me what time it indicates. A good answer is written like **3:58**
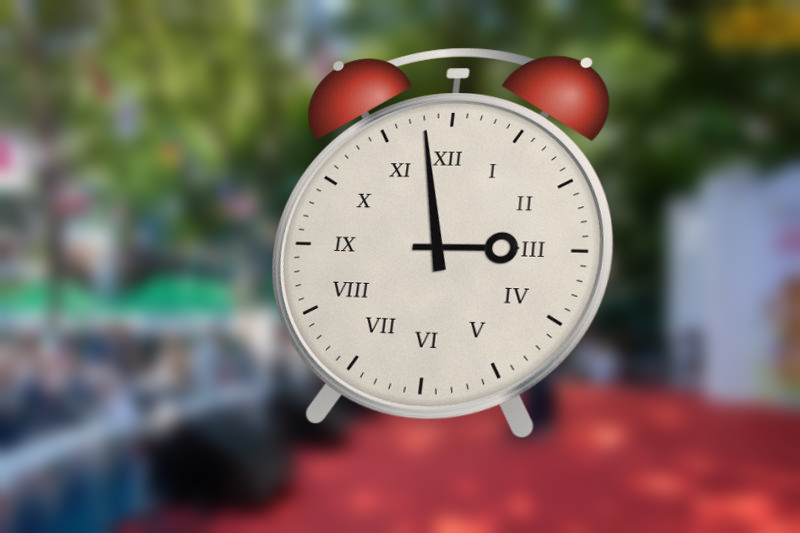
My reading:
**2:58**
